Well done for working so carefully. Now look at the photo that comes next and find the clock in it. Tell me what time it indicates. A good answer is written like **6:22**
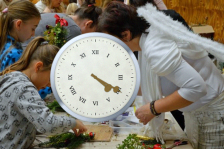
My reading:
**4:20**
